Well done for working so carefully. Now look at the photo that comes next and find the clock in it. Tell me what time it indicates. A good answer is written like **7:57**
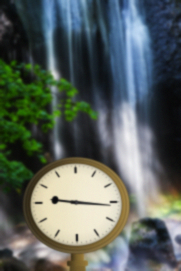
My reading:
**9:16**
